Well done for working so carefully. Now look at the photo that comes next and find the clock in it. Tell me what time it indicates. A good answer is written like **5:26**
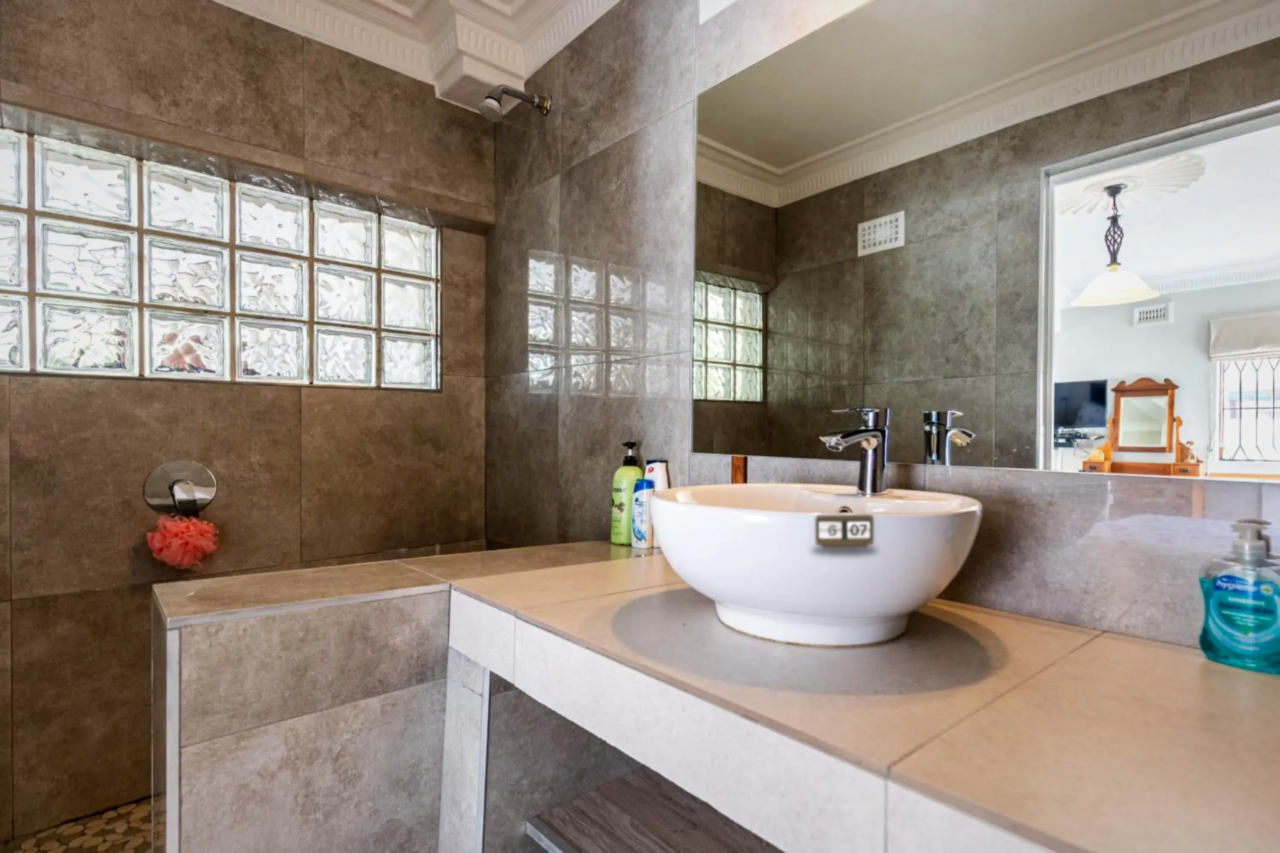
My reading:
**6:07**
